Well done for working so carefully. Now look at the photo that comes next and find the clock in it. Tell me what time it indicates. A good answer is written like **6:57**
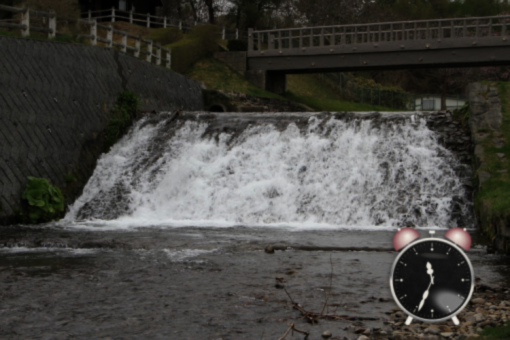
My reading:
**11:34**
